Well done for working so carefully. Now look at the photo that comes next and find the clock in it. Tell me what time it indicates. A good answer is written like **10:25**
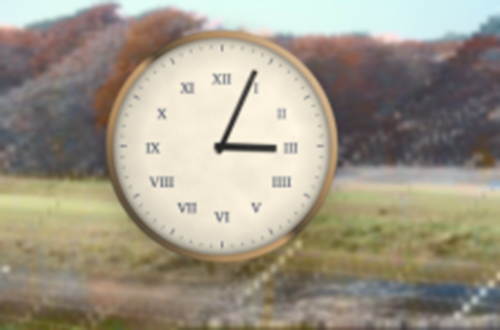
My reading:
**3:04**
